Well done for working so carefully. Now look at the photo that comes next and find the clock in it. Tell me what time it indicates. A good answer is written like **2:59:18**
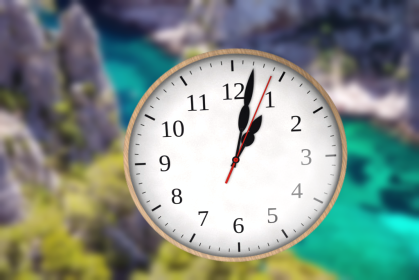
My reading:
**1:02:04**
